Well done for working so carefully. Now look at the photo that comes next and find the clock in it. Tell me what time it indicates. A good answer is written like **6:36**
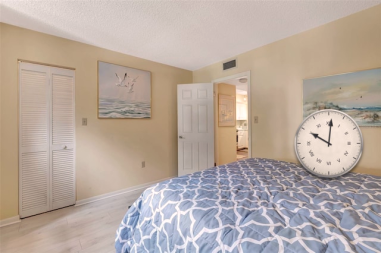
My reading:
**10:01**
